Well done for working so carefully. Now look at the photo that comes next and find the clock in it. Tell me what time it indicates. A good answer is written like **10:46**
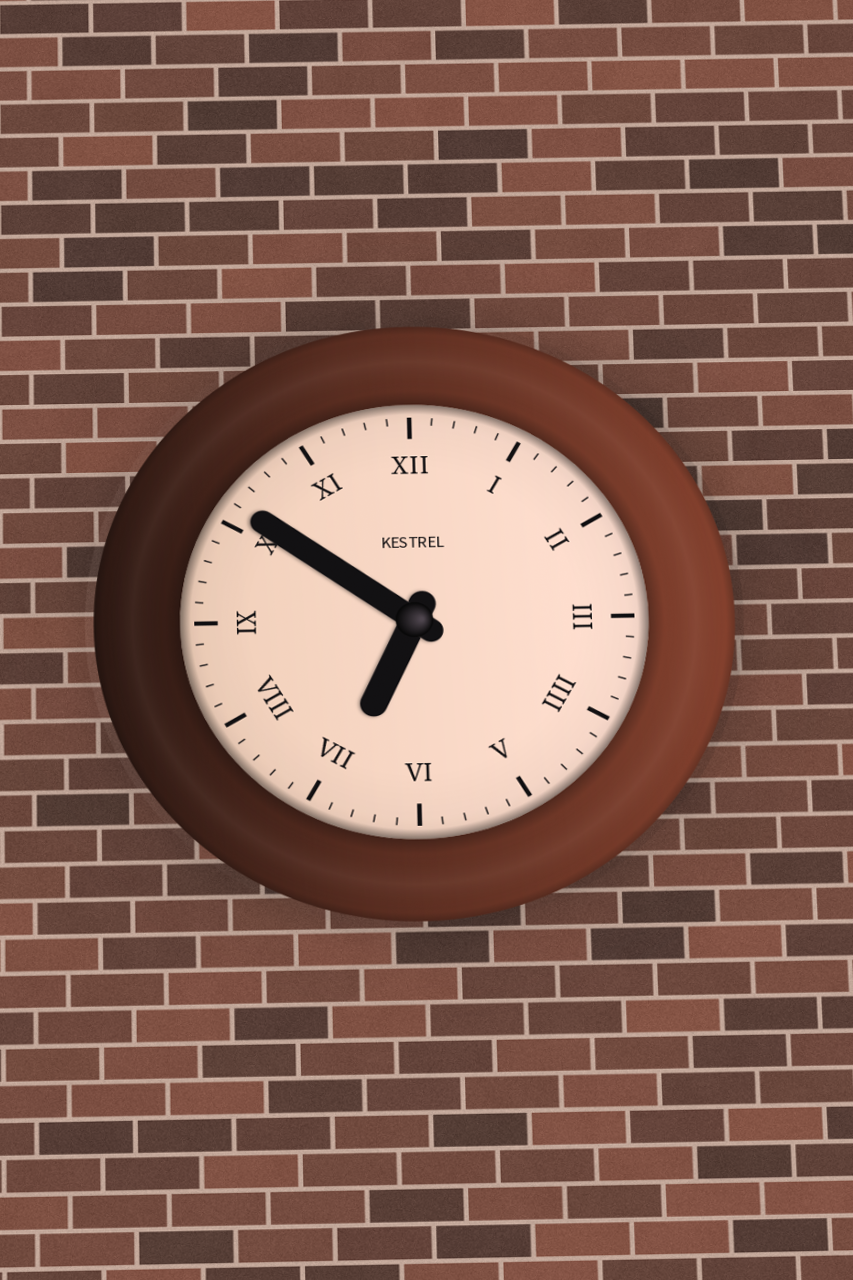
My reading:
**6:51**
